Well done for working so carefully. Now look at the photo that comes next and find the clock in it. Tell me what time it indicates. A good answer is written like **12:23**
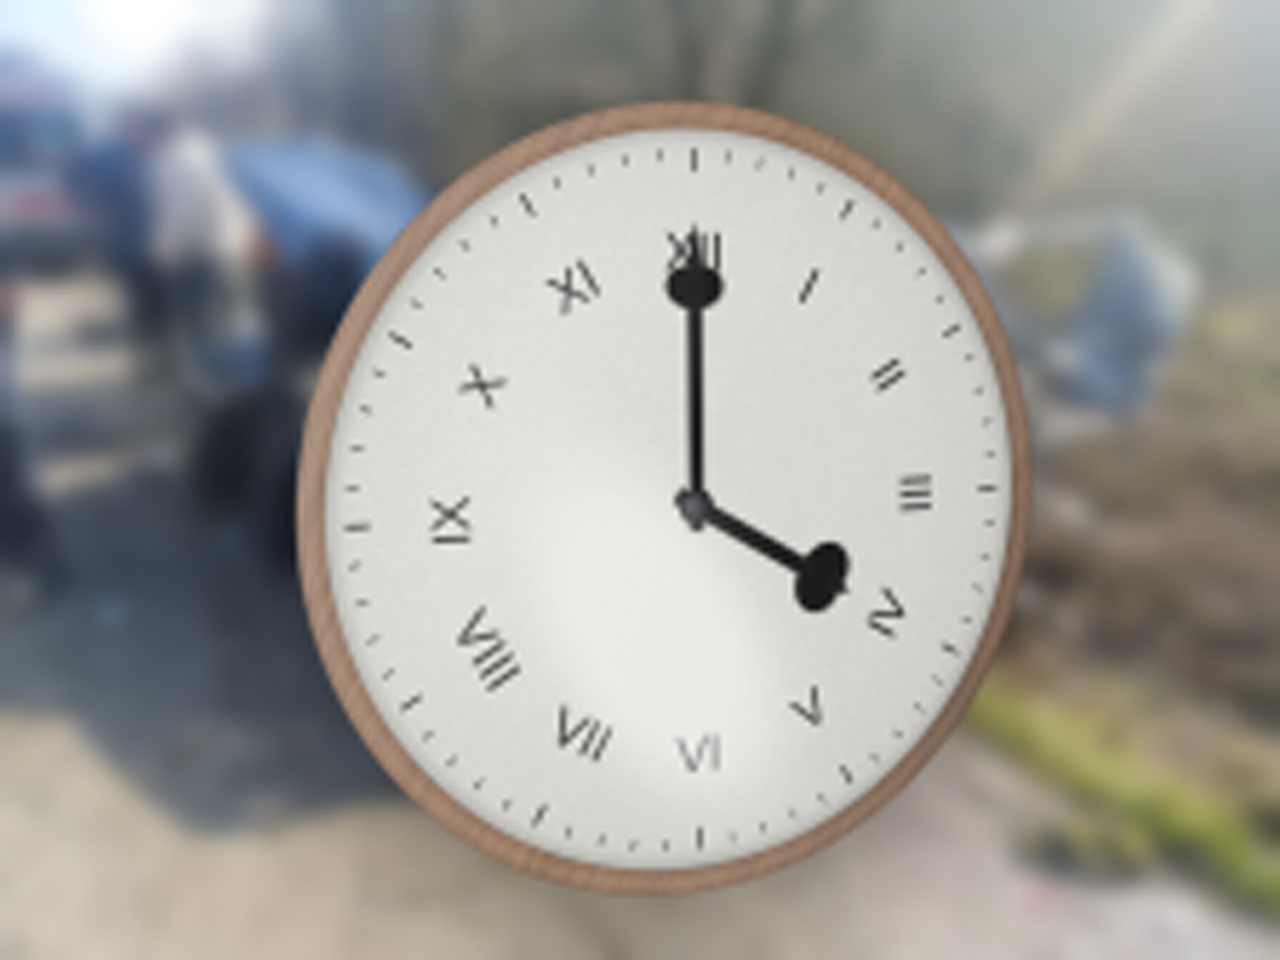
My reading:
**4:00**
